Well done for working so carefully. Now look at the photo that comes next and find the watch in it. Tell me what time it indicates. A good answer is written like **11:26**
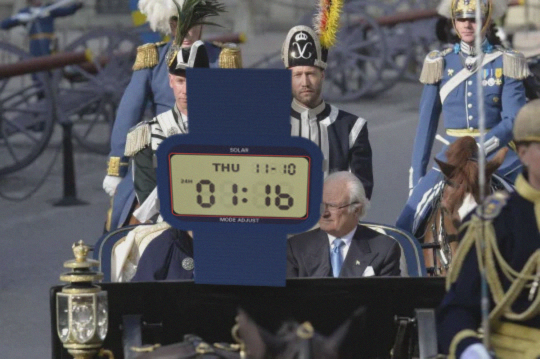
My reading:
**1:16**
